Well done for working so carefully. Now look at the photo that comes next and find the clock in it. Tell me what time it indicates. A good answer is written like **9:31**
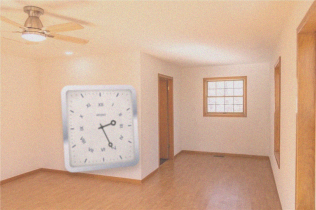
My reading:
**2:26**
